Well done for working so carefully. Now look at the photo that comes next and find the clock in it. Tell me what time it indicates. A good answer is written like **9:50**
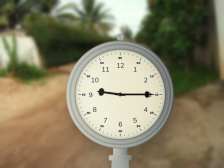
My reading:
**9:15**
